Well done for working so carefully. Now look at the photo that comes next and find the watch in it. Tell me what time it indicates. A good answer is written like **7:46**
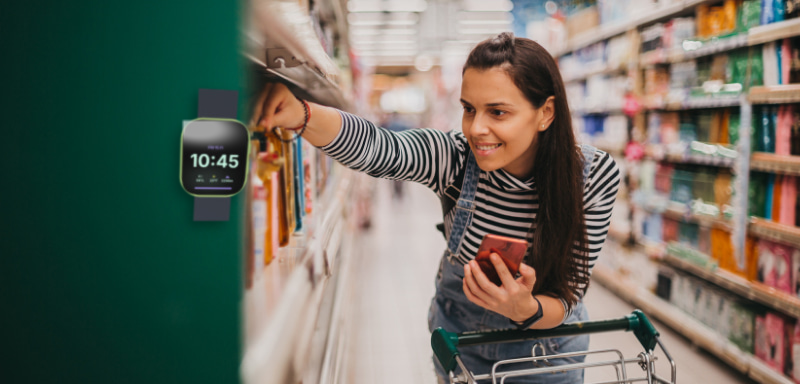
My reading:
**10:45**
